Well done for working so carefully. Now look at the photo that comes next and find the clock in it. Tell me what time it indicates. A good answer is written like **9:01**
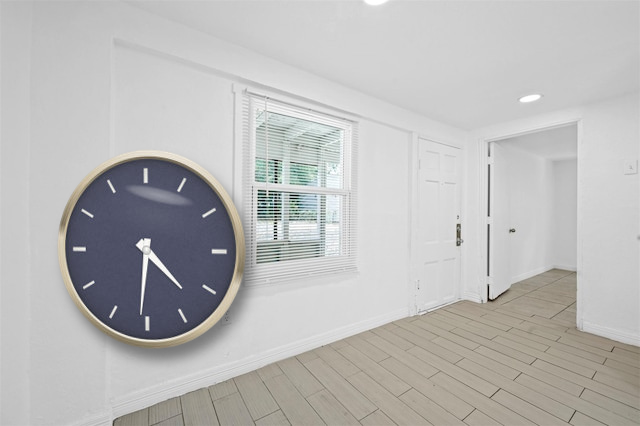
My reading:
**4:31**
